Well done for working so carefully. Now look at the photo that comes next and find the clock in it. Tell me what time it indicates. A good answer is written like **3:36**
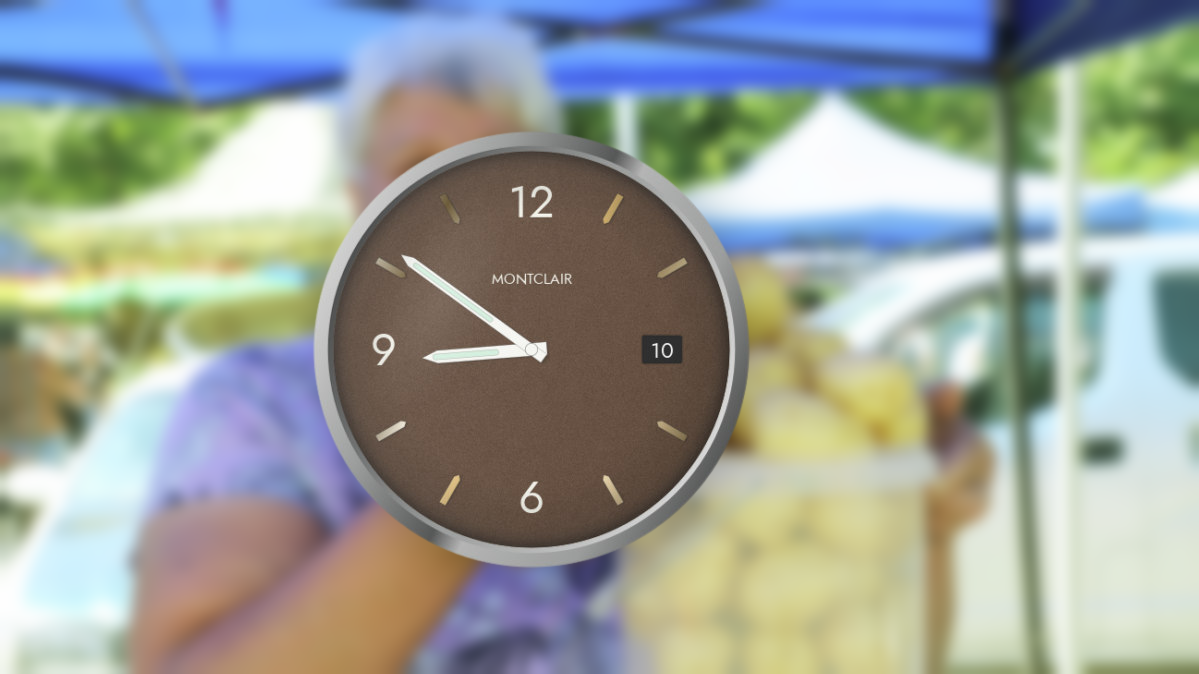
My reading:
**8:51**
